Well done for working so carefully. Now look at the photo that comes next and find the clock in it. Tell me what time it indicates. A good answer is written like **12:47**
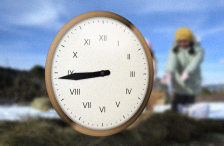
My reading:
**8:44**
